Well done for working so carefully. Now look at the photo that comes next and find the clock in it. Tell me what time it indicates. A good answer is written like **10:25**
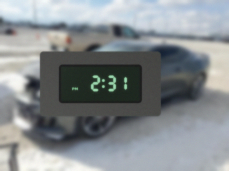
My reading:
**2:31**
